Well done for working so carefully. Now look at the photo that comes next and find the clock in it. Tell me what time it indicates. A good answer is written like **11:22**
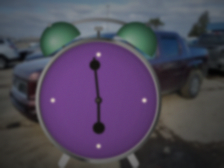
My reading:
**5:59**
